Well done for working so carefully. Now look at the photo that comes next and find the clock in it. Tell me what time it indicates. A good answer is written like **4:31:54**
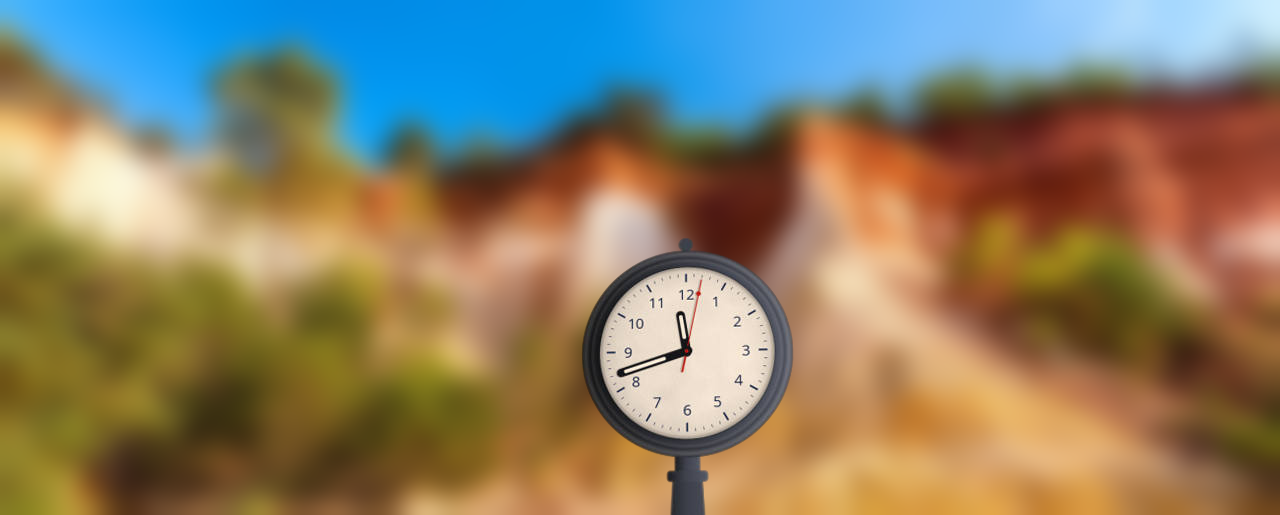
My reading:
**11:42:02**
